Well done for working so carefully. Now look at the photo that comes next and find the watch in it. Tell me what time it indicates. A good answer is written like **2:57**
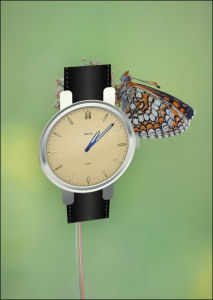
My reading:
**1:08**
